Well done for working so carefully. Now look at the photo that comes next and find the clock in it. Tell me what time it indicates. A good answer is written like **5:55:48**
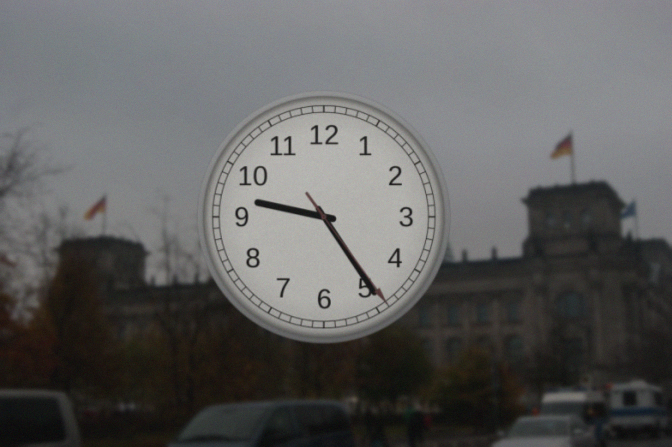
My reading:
**9:24:24**
